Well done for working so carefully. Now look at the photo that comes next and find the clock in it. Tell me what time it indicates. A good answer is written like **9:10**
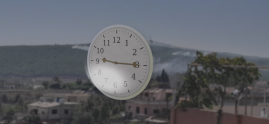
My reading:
**9:15**
